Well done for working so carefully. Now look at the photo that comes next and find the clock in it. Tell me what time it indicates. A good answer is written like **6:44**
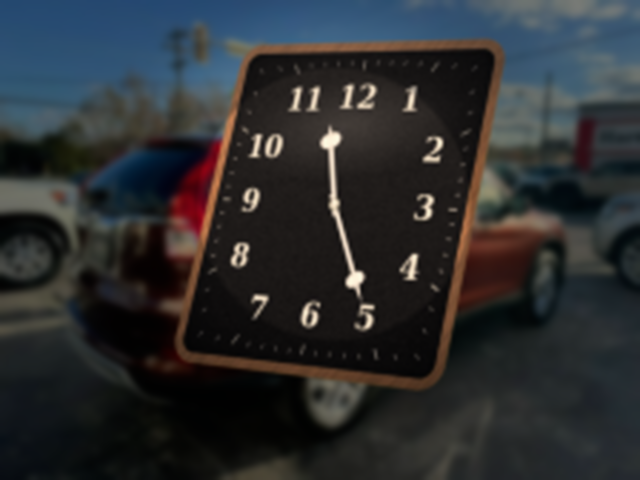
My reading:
**11:25**
